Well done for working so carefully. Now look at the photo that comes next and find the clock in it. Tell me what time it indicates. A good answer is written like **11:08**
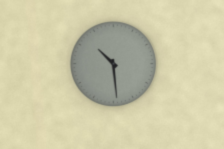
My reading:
**10:29**
